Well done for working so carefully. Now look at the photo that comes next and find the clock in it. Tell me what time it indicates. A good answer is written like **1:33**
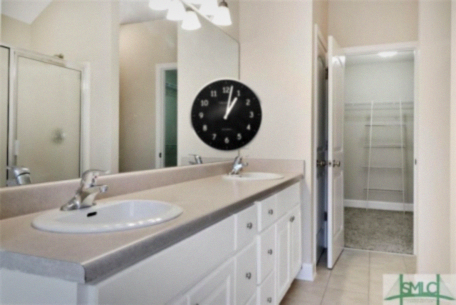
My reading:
**1:02**
